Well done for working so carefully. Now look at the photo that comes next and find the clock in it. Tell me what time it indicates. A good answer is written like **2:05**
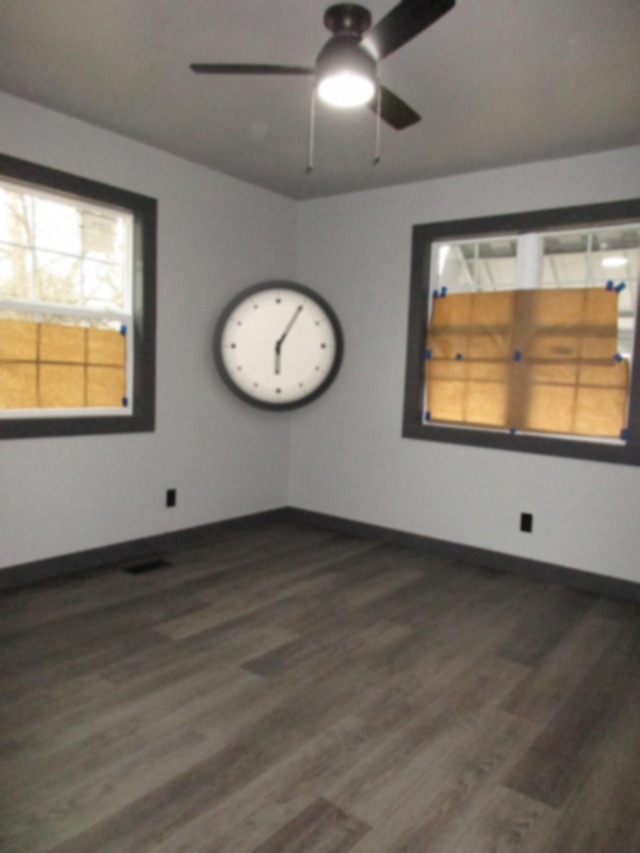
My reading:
**6:05**
